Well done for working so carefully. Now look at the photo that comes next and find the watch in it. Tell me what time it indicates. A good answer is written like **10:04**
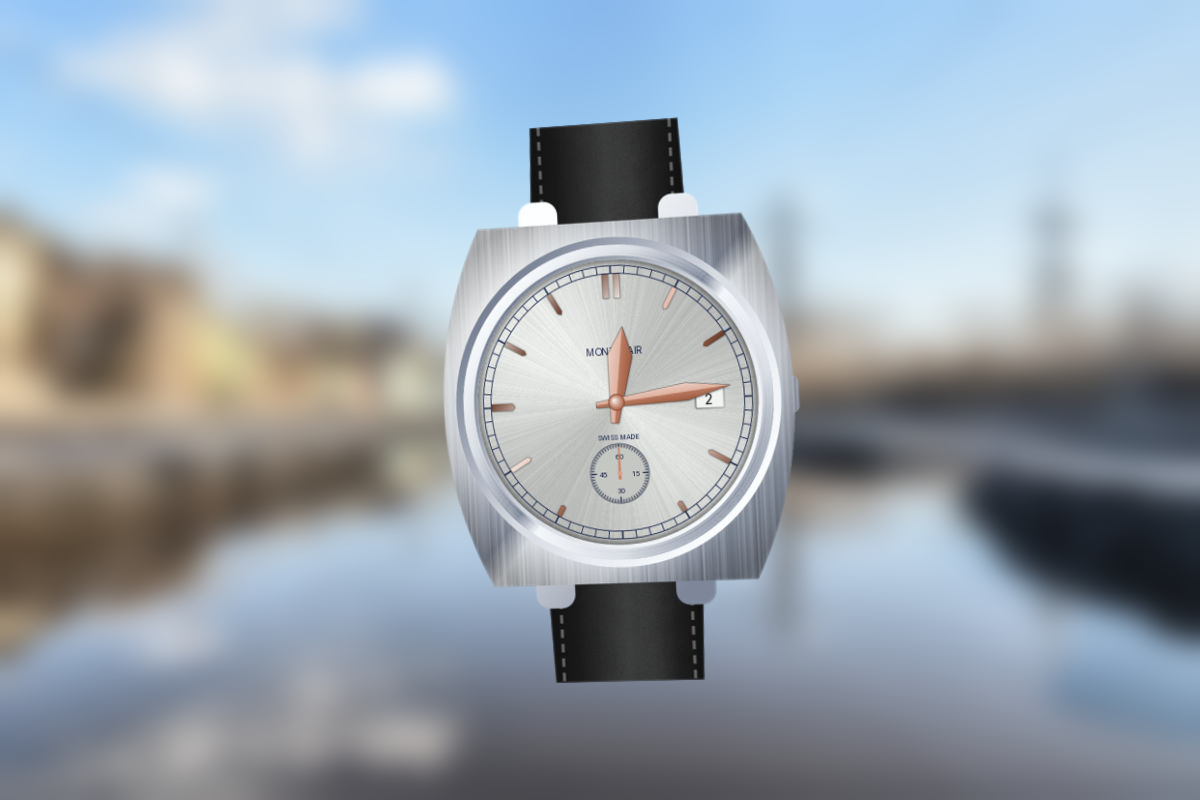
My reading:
**12:14**
